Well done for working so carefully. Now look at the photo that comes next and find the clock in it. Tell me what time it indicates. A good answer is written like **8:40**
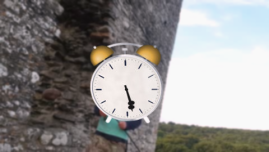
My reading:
**5:28**
